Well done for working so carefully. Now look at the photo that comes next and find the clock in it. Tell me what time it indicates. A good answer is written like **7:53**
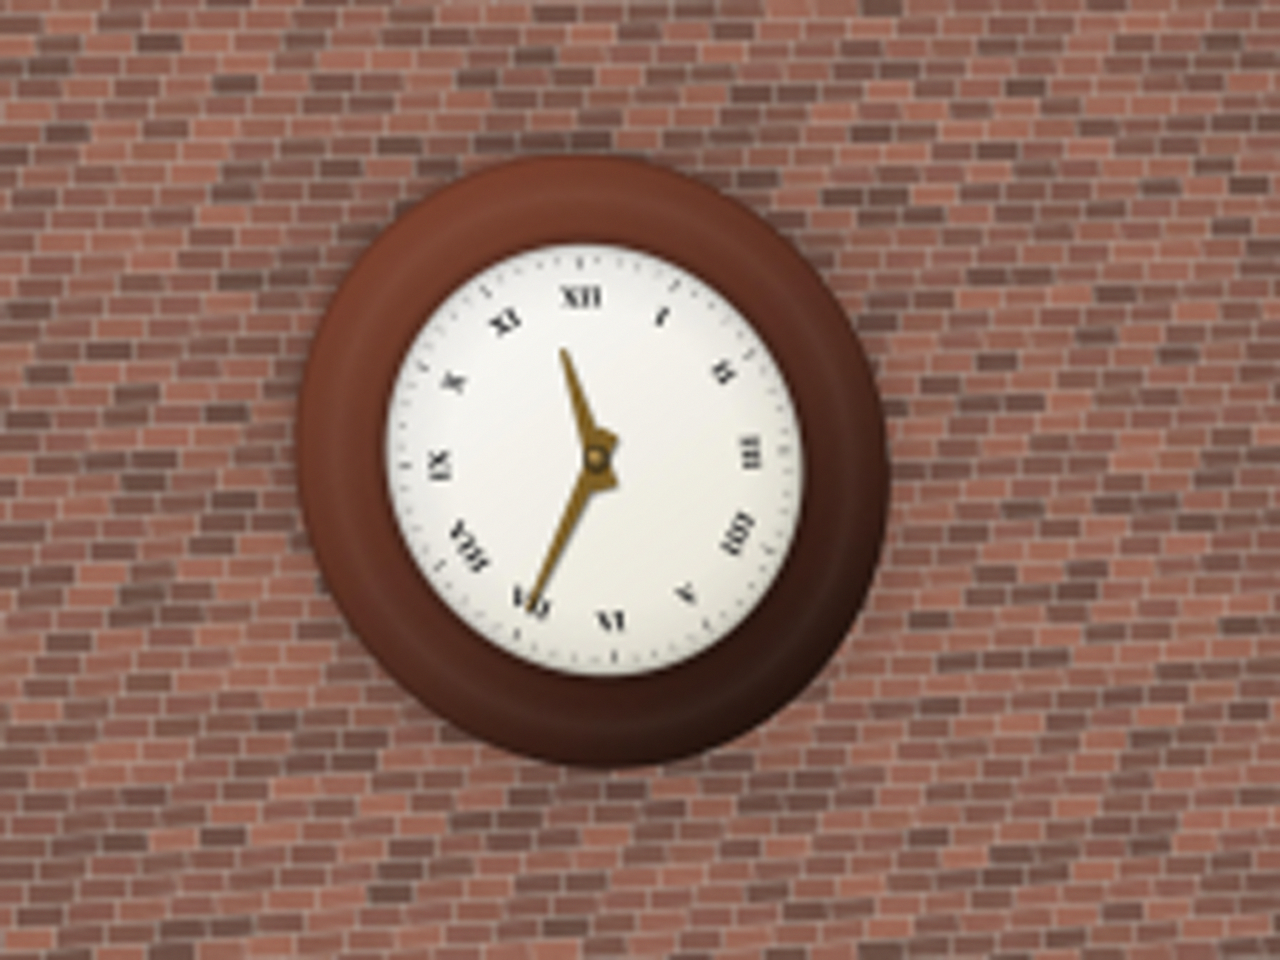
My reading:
**11:35**
